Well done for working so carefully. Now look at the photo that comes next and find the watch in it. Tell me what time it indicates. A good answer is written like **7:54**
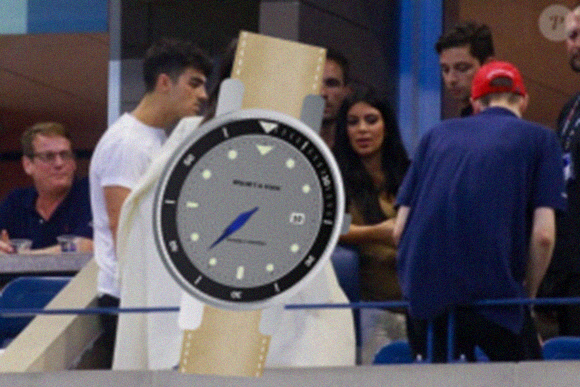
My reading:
**7:37**
